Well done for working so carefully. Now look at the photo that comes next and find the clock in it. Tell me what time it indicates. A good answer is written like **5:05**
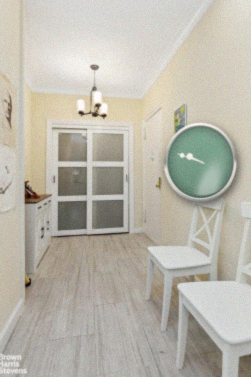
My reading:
**9:48**
